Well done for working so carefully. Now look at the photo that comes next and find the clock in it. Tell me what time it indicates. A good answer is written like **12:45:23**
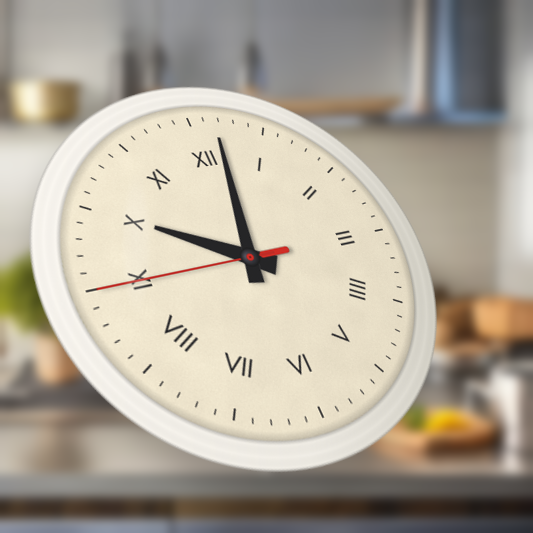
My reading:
**10:01:45**
